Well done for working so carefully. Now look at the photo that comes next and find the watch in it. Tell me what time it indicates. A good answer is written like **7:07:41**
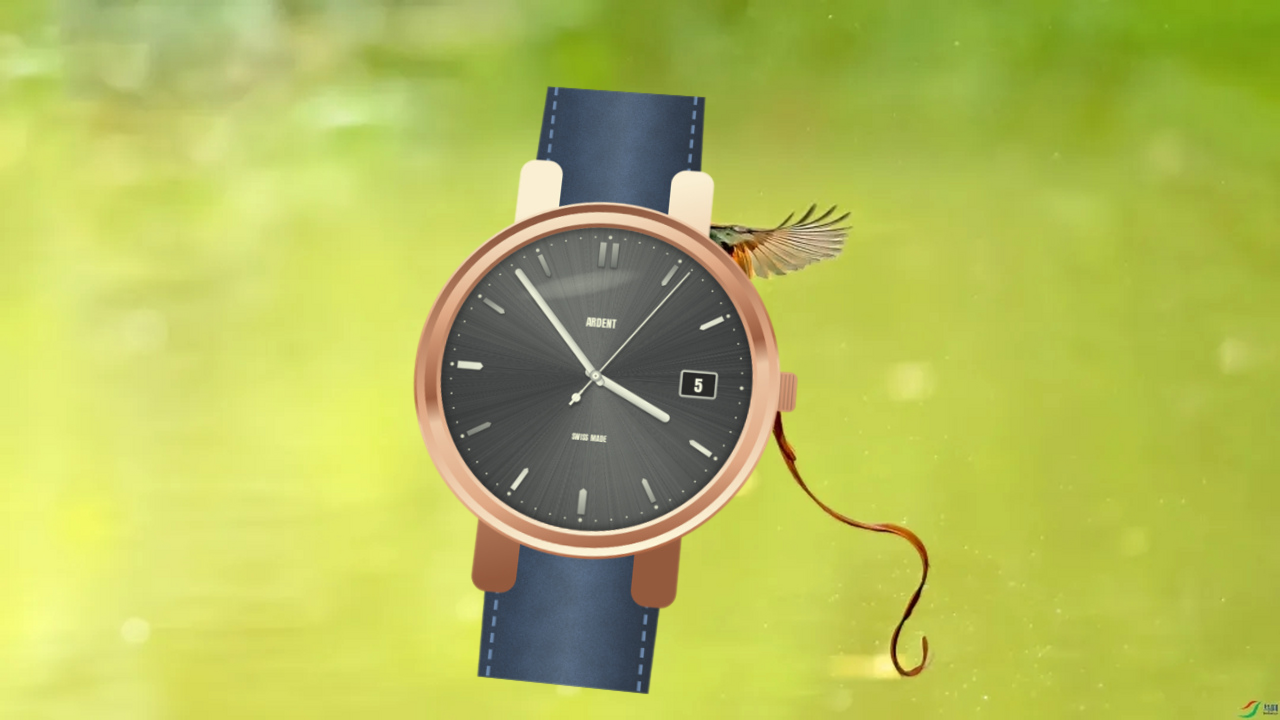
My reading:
**3:53:06**
